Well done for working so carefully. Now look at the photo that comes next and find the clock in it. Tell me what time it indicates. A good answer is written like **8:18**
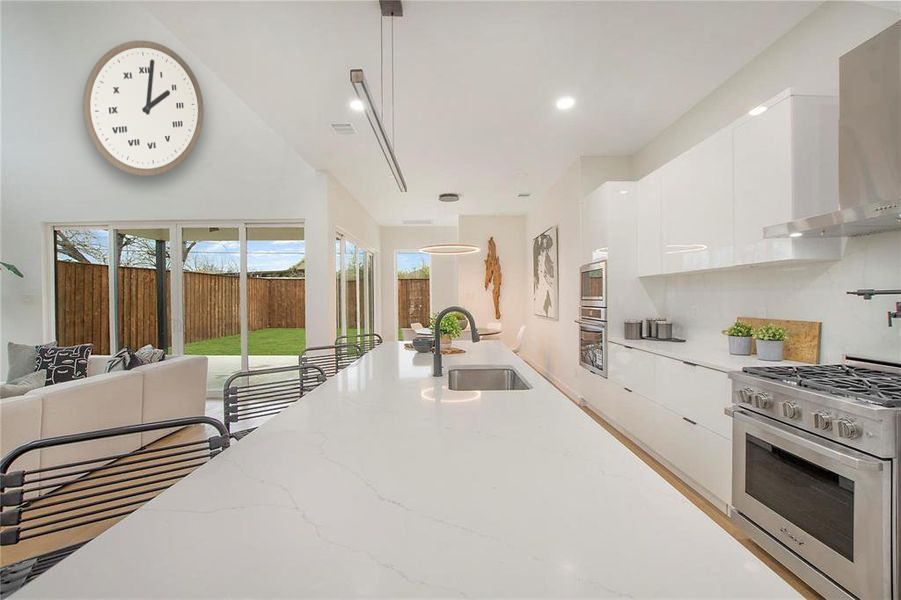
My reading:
**2:02**
